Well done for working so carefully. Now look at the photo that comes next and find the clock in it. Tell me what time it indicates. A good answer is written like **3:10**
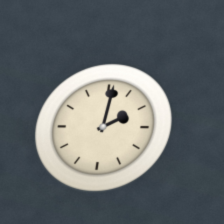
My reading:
**2:01**
